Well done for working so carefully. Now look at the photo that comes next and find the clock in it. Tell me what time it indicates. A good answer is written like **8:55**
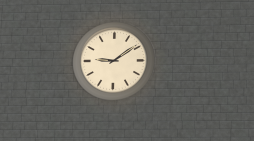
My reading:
**9:09**
